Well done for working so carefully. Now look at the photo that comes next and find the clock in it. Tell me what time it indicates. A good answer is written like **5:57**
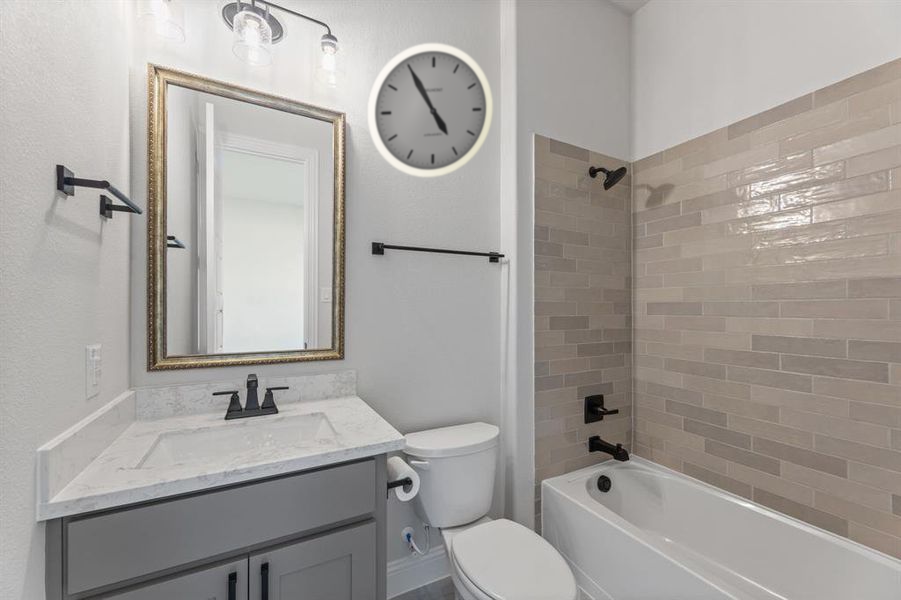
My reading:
**4:55**
